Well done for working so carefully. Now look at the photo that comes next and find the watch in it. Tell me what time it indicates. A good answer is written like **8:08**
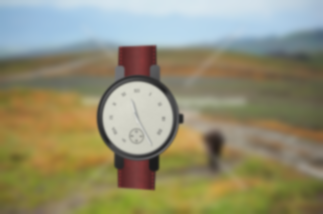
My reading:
**11:25**
